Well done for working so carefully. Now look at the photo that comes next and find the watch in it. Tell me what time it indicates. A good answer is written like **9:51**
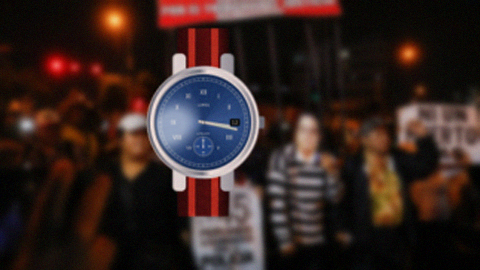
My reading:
**3:17**
